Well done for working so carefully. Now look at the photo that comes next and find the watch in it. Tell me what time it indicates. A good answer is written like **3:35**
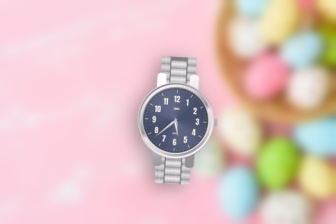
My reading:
**5:38**
